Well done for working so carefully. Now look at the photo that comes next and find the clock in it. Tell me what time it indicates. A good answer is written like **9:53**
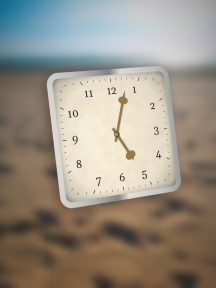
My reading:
**5:03**
